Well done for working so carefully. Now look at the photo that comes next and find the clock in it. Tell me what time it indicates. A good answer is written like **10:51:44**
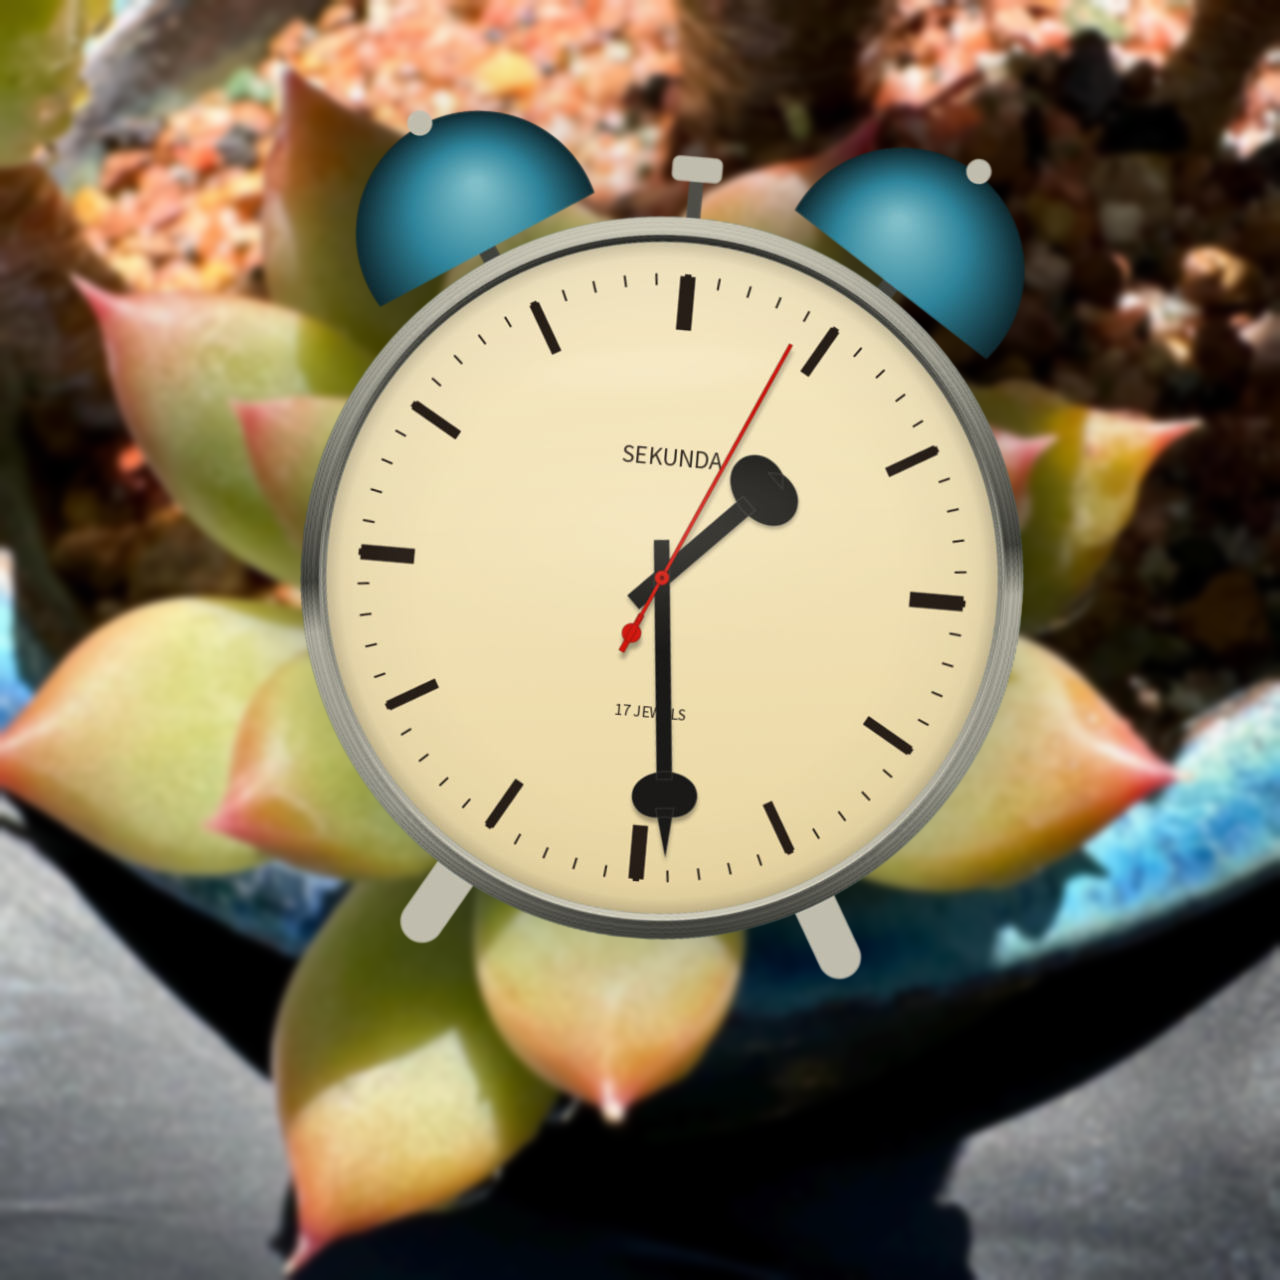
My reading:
**1:29:04**
